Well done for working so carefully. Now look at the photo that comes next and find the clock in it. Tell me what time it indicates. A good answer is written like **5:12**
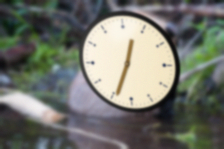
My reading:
**12:34**
